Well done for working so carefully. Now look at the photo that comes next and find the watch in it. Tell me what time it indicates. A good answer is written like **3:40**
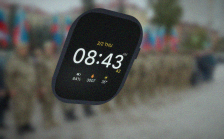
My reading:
**8:43**
